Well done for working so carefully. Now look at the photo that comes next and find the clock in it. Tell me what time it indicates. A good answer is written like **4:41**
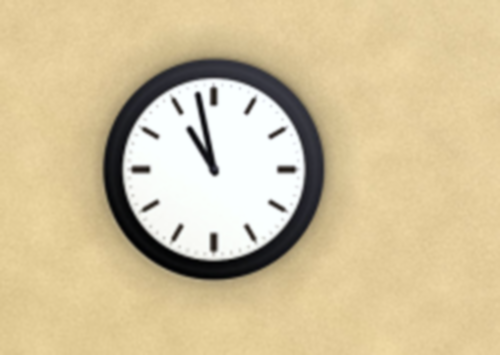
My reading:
**10:58**
